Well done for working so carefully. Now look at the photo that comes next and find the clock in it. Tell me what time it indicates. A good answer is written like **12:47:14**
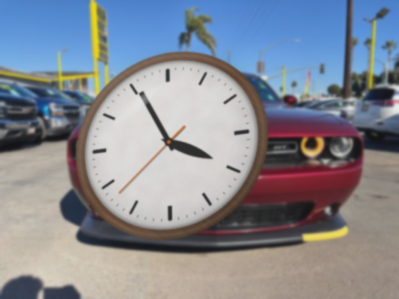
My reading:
**3:55:38**
